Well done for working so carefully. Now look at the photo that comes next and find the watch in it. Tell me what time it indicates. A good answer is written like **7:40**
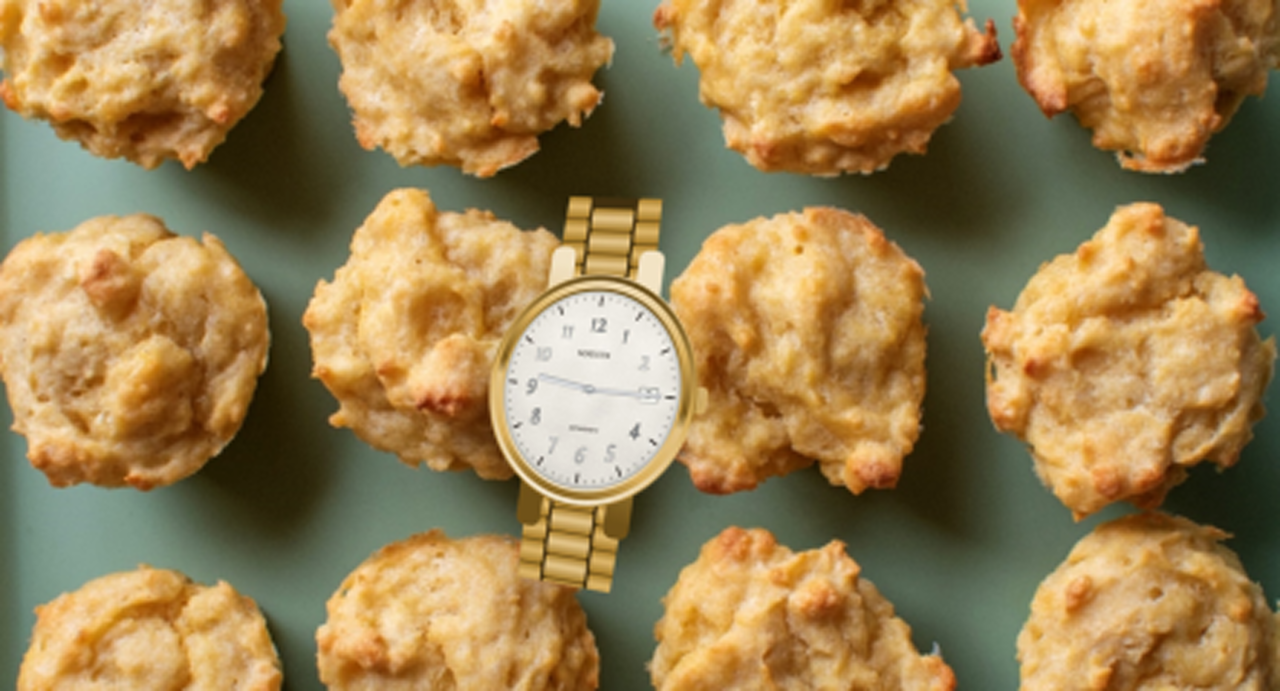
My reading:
**9:15**
